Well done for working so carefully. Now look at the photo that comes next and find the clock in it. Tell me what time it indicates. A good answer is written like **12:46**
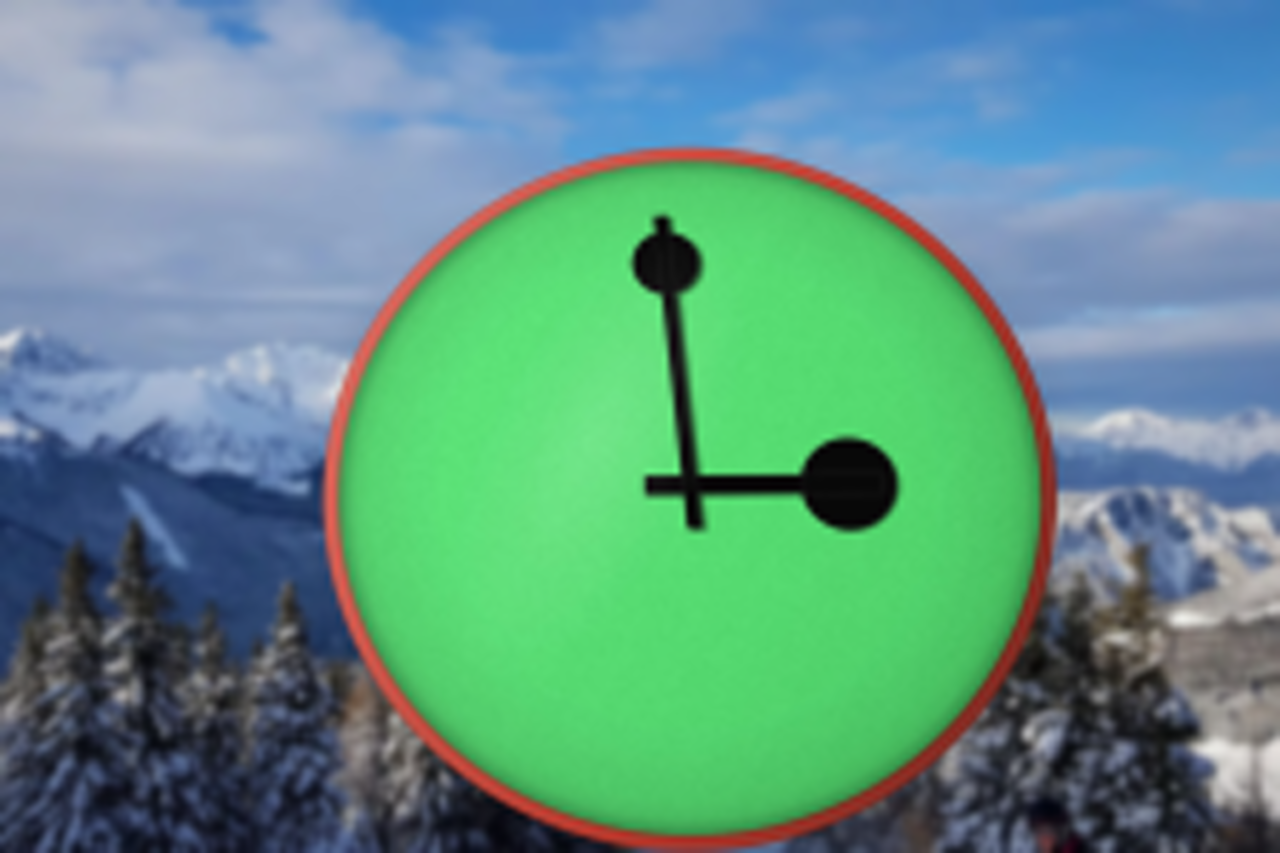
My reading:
**2:59**
